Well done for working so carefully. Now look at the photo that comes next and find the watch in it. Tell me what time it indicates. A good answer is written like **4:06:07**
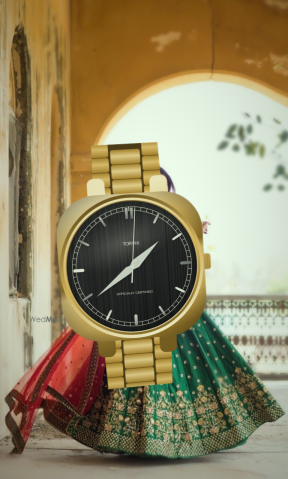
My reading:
**1:39:01**
